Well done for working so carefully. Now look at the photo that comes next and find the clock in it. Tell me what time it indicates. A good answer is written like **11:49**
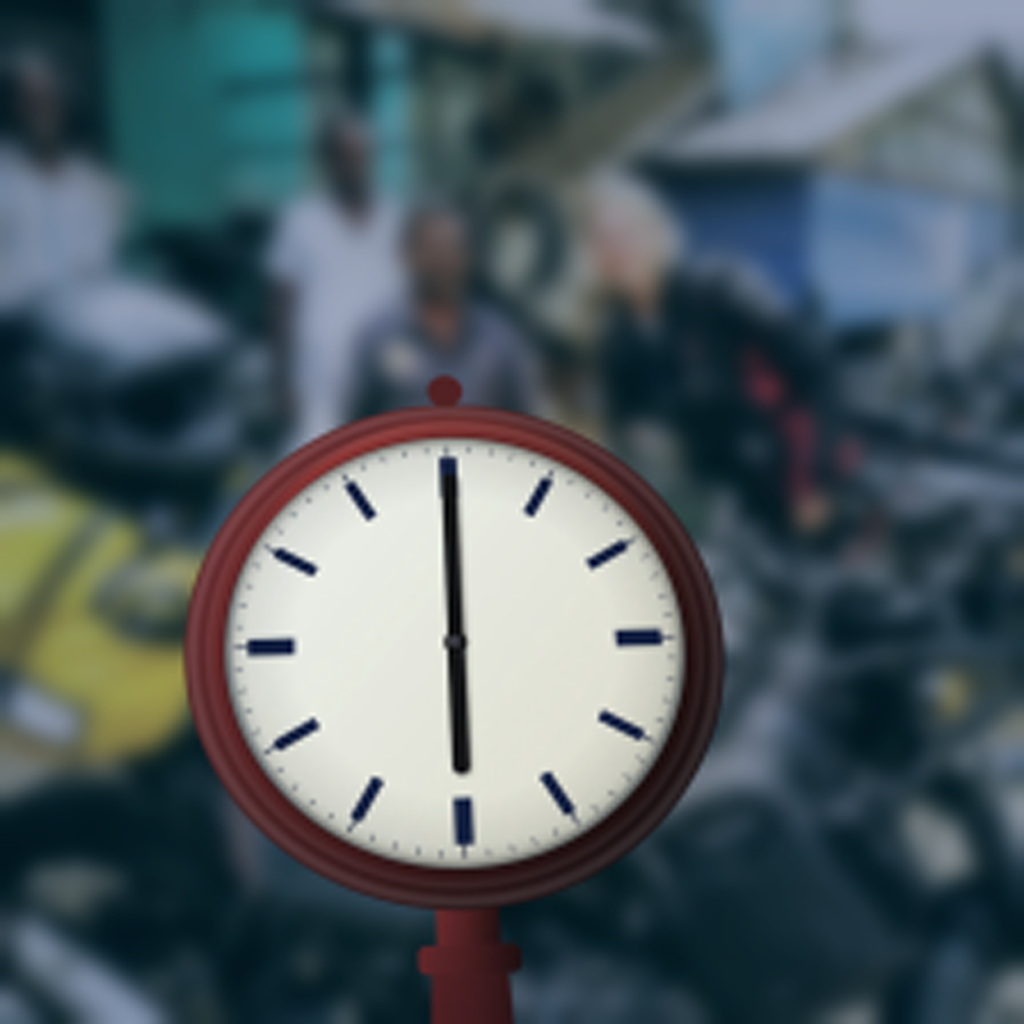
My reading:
**6:00**
